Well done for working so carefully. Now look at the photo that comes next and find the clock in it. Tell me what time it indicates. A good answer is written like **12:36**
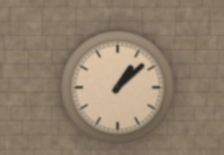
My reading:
**1:08**
